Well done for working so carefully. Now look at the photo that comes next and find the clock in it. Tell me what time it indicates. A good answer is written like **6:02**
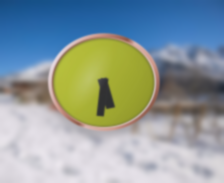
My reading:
**5:31**
